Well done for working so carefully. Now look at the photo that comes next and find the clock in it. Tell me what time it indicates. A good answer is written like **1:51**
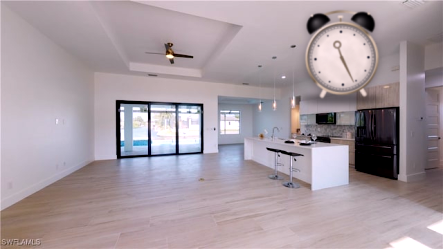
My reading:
**11:26**
